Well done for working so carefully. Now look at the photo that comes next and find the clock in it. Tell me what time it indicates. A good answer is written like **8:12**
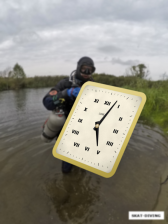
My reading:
**5:03**
